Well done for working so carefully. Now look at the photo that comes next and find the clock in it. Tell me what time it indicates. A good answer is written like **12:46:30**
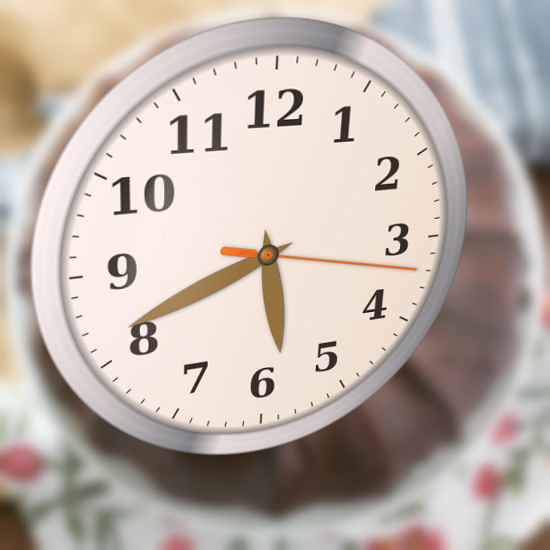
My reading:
**5:41:17**
